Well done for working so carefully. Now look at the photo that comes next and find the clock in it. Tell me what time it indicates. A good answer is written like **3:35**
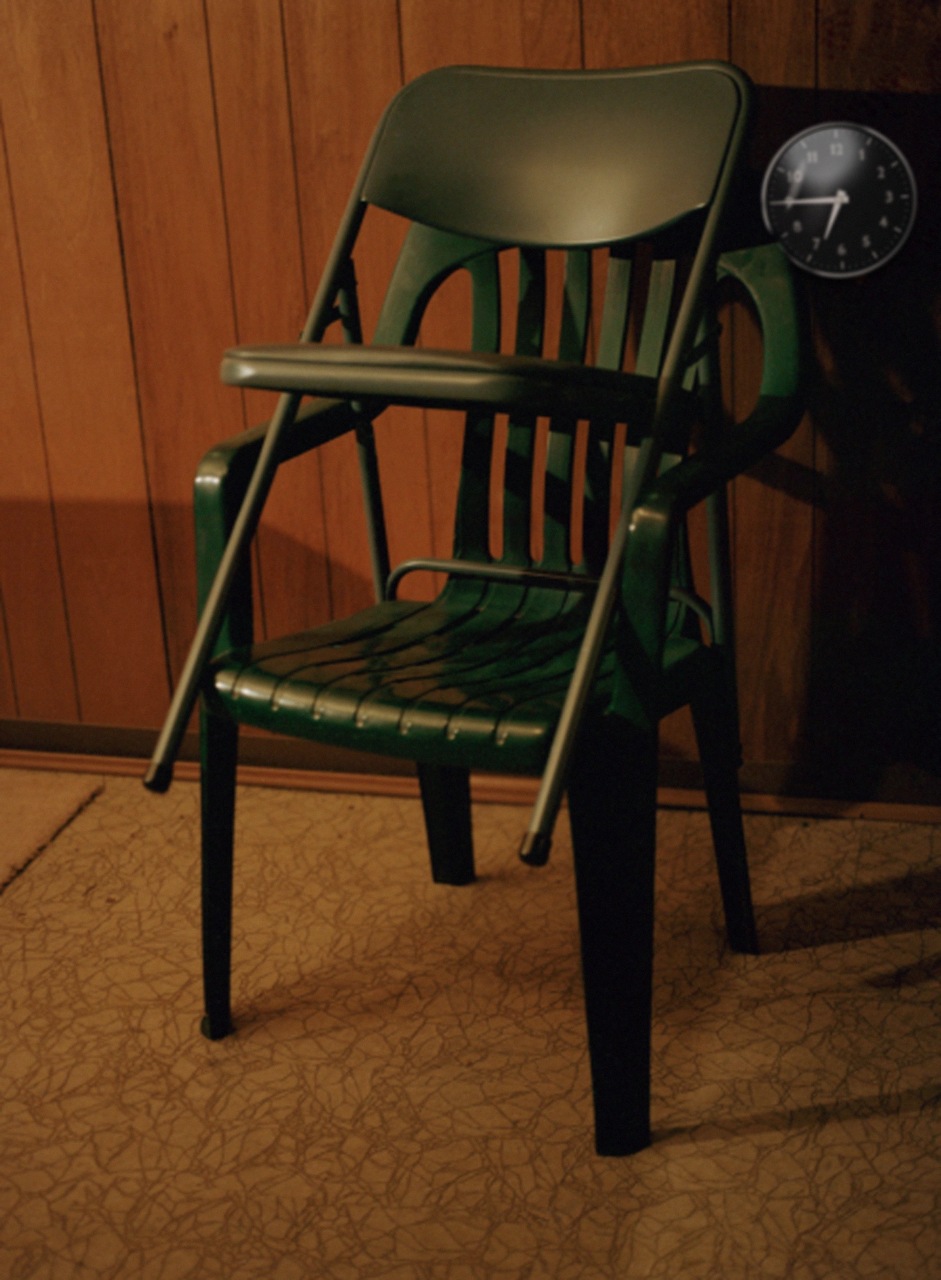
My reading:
**6:45**
